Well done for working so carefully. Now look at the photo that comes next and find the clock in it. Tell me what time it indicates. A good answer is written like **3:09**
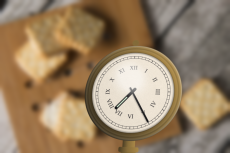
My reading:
**7:25**
